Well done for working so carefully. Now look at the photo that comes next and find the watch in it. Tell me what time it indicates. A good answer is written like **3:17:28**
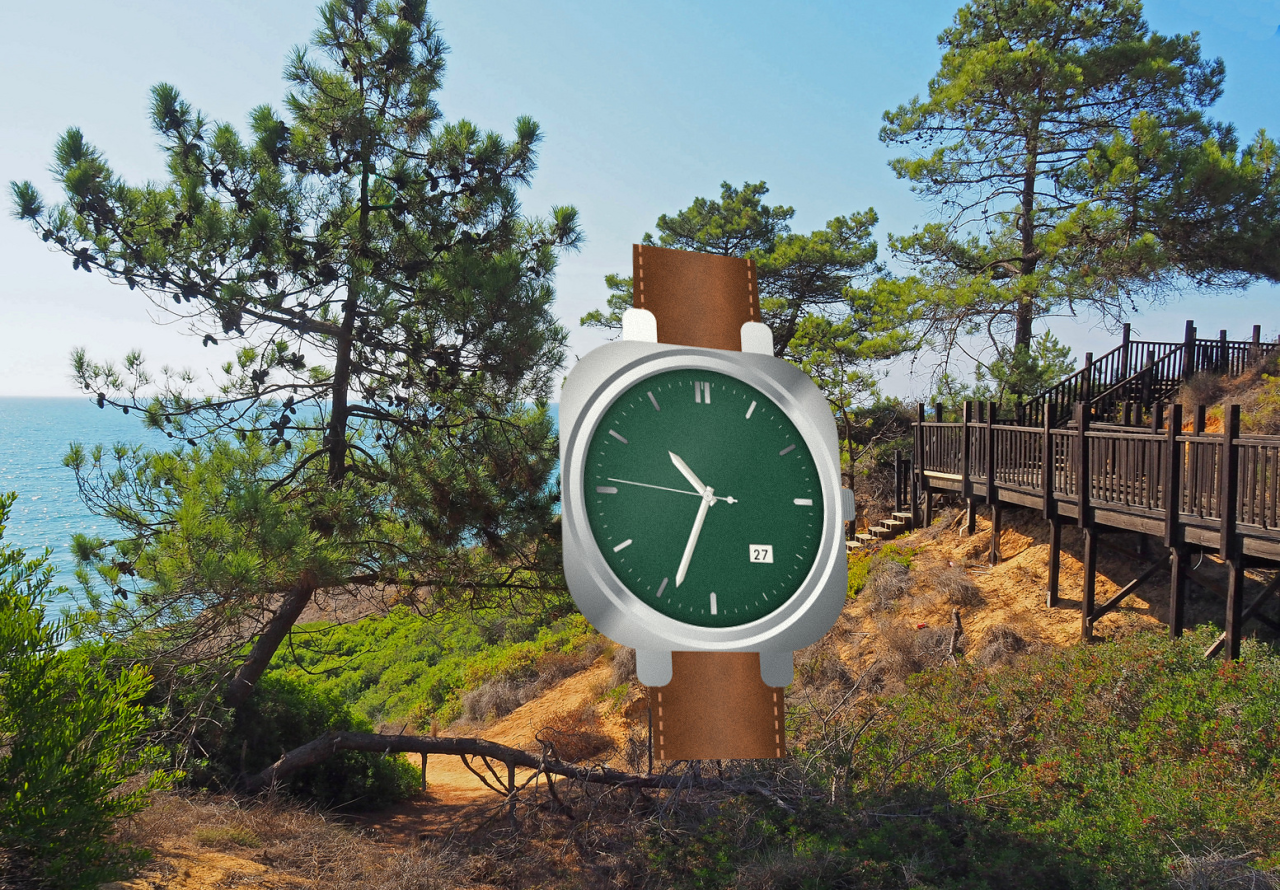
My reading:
**10:33:46**
